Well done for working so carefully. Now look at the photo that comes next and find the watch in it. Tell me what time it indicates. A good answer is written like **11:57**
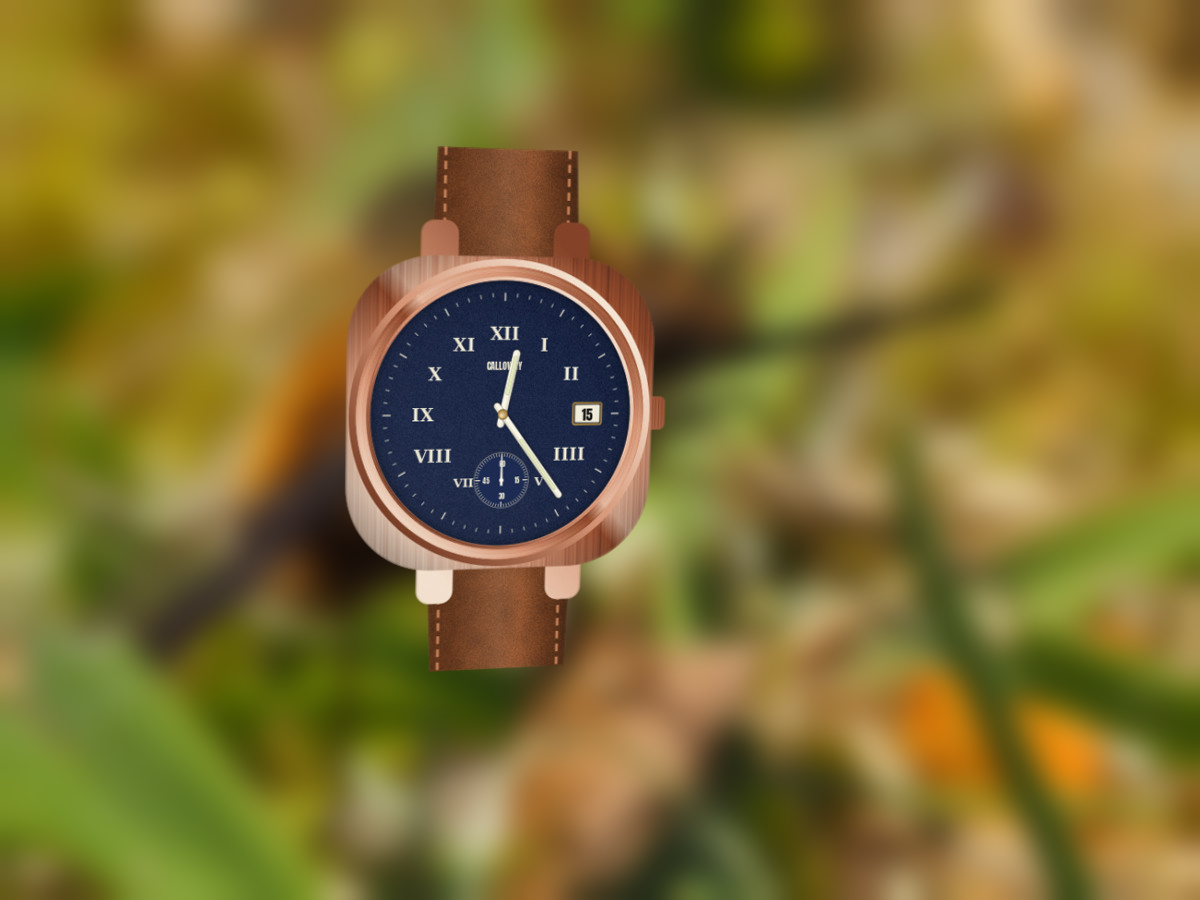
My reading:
**12:24**
